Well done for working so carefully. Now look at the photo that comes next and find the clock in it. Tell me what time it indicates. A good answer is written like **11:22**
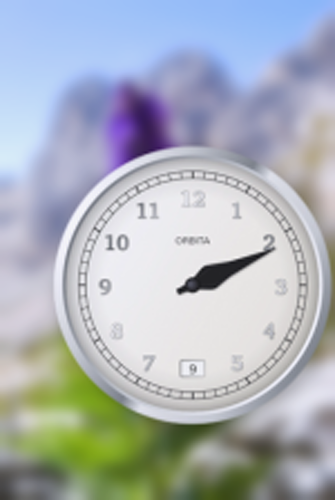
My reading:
**2:11**
